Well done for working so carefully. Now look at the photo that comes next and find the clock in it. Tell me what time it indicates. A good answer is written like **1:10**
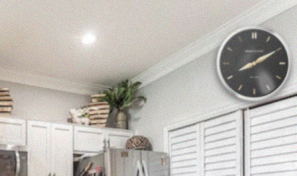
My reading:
**8:10**
